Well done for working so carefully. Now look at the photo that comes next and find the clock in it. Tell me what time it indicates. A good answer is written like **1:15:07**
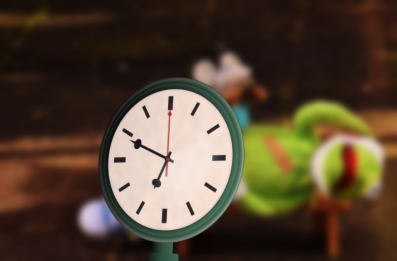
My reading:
**6:49:00**
